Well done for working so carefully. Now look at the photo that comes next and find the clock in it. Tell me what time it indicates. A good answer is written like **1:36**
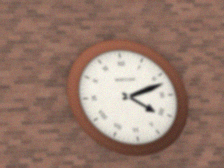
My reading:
**4:12**
